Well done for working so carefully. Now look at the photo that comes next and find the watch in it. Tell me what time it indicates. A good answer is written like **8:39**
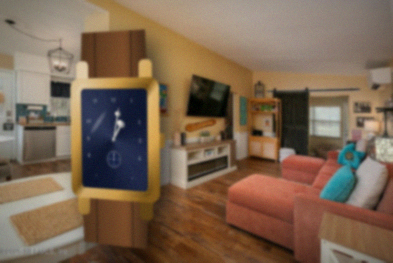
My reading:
**1:02**
